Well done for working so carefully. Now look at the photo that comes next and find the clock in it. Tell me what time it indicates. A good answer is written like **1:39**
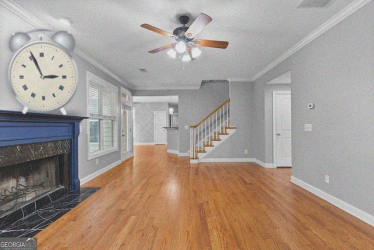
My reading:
**2:56**
